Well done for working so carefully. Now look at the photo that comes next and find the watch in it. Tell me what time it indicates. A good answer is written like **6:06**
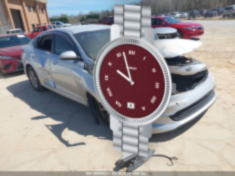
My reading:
**9:57**
